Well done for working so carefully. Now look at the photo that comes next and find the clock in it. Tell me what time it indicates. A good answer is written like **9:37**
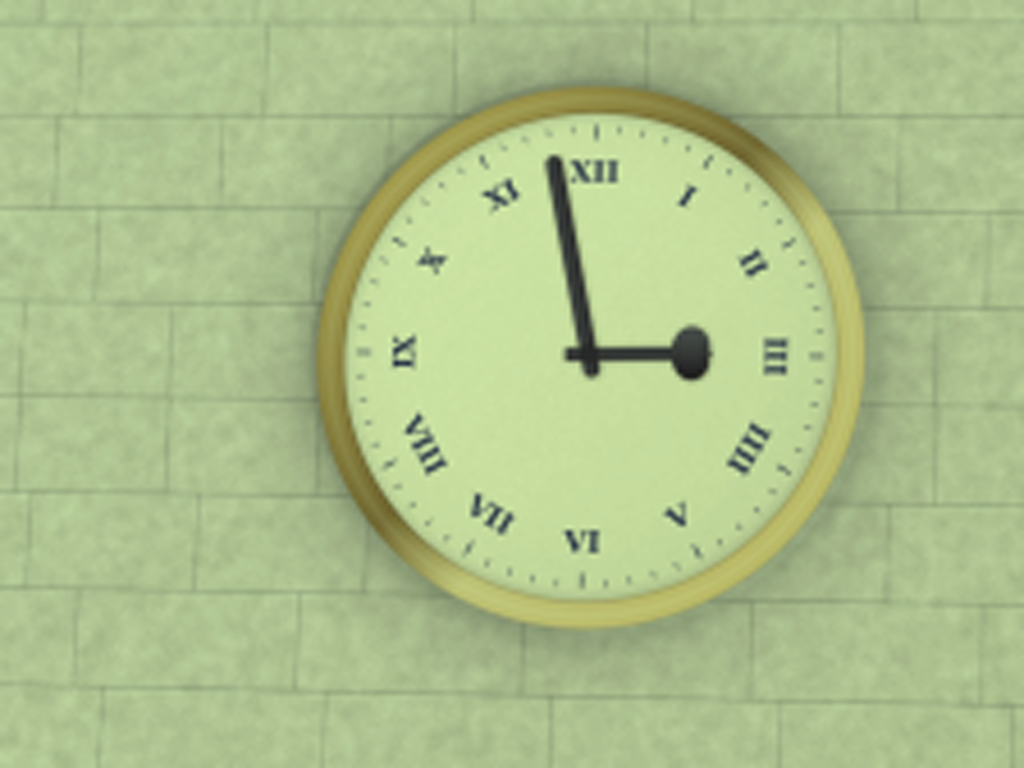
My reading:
**2:58**
